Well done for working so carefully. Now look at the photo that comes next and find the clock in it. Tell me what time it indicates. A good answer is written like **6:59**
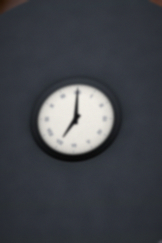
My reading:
**7:00**
